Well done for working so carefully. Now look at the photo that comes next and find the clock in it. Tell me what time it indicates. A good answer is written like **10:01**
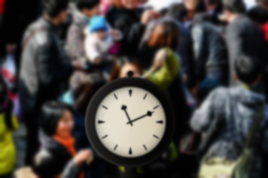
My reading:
**11:11**
